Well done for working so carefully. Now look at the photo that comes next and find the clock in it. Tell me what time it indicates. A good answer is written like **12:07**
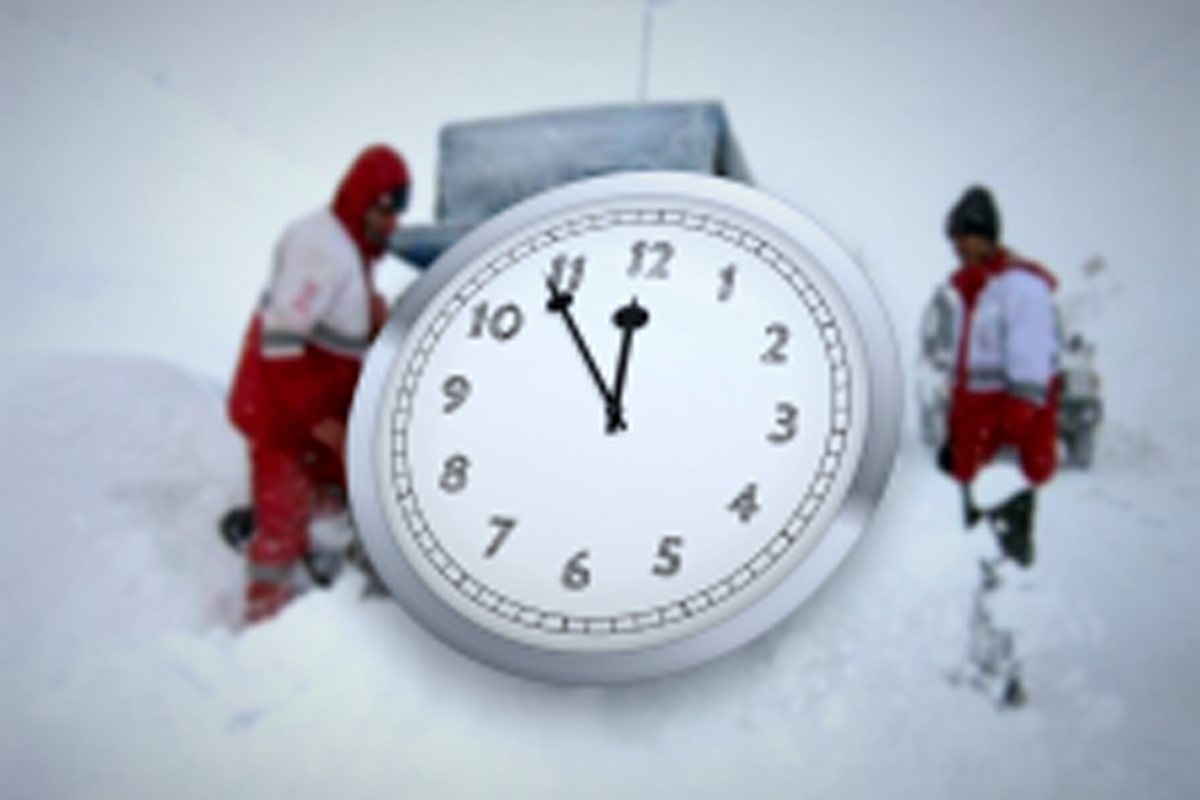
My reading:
**11:54**
